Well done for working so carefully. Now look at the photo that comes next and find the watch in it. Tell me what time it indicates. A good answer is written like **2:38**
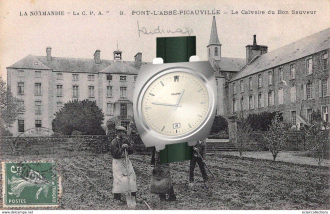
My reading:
**12:47**
